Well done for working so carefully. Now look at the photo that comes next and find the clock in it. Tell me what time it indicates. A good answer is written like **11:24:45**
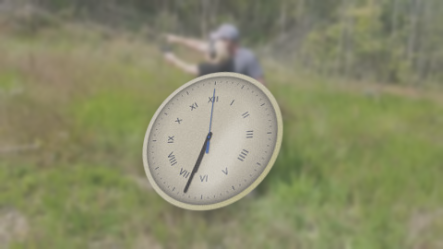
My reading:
**6:33:00**
